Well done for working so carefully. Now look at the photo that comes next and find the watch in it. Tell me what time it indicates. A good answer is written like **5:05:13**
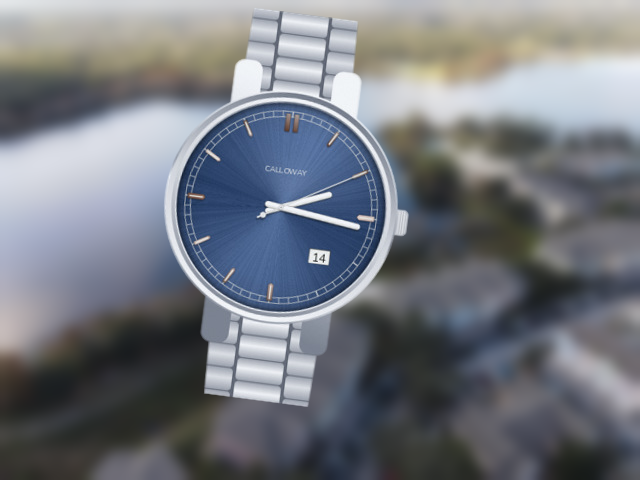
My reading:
**2:16:10**
